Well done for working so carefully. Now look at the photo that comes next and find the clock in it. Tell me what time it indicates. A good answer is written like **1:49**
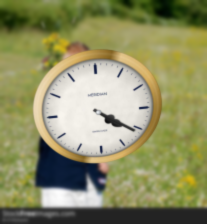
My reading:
**4:21**
